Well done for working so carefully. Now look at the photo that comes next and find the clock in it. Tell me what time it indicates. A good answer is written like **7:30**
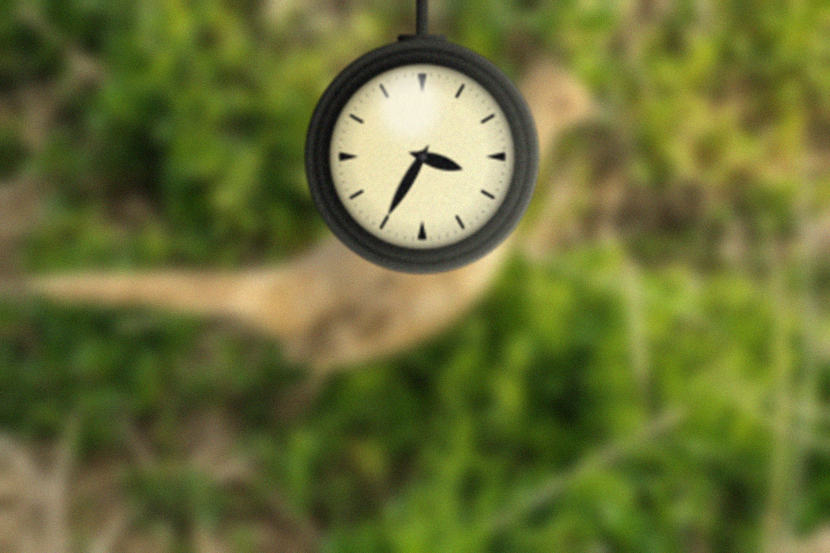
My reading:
**3:35**
